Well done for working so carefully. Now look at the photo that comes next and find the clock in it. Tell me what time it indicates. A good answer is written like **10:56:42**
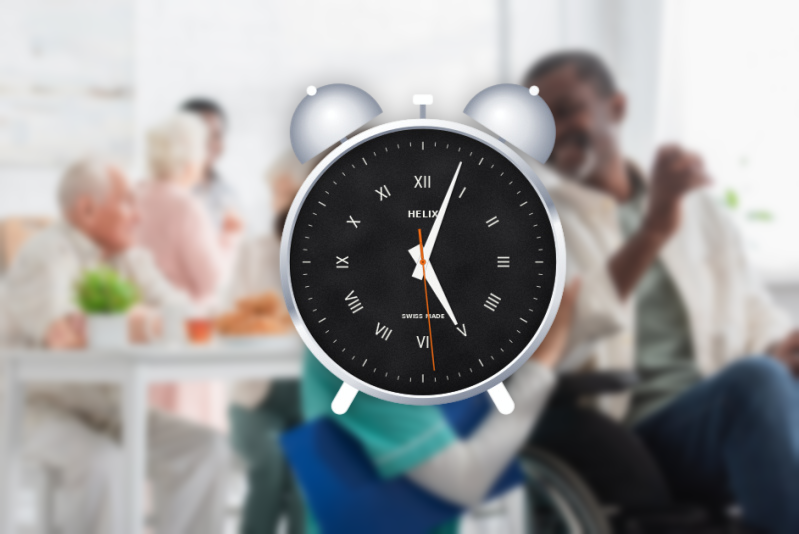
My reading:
**5:03:29**
